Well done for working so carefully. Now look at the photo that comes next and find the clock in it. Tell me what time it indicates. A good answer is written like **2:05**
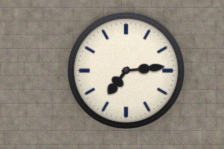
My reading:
**7:14**
